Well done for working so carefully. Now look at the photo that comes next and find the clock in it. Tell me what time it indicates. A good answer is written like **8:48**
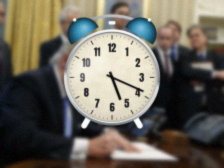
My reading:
**5:19**
